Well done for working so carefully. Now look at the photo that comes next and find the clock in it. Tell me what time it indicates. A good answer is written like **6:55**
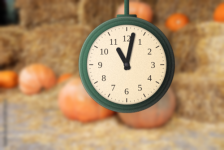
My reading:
**11:02**
